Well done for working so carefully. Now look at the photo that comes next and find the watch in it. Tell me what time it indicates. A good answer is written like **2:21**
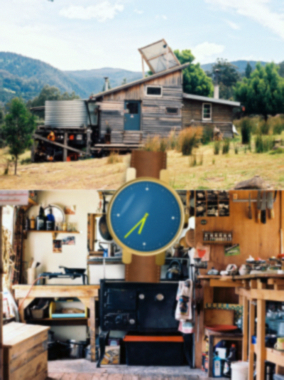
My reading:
**6:37**
